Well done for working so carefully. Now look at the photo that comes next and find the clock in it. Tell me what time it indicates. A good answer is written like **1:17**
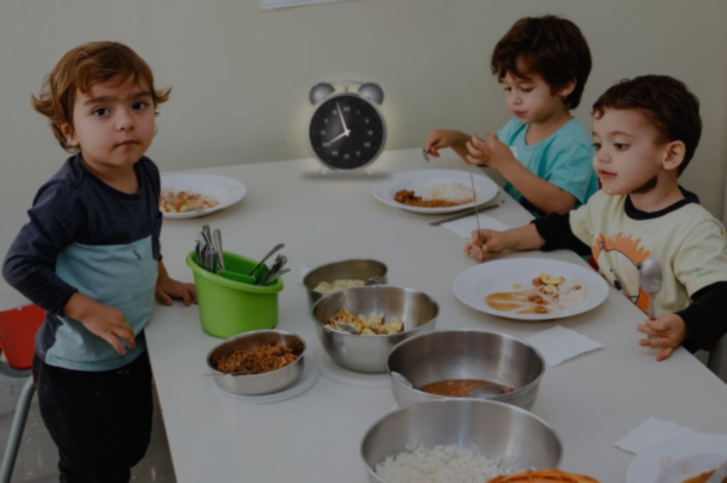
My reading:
**7:57**
